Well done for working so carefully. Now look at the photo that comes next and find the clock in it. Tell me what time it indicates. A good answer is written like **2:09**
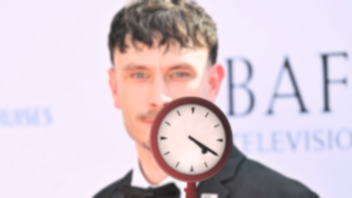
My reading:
**4:20**
